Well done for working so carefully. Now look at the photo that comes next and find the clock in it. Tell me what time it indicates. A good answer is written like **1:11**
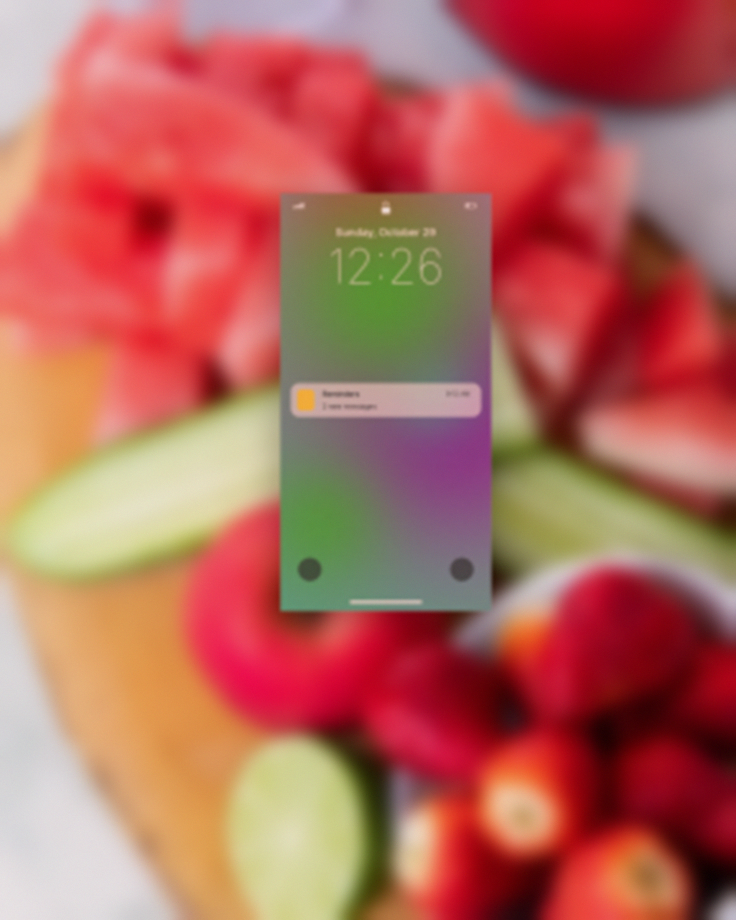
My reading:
**12:26**
